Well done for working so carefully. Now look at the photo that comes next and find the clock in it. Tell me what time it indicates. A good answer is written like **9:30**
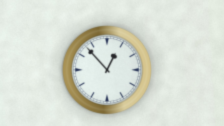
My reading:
**12:53**
